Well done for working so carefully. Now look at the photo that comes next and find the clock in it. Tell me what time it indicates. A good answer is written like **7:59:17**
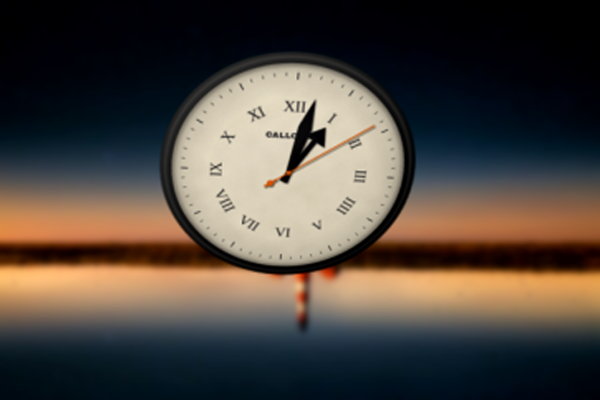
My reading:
**1:02:09**
